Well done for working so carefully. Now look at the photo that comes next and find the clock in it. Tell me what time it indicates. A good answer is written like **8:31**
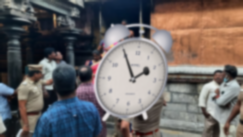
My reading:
**1:55**
